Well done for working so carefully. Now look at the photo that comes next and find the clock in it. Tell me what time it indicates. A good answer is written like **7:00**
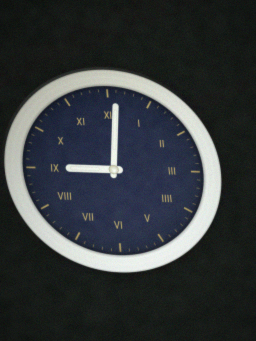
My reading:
**9:01**
